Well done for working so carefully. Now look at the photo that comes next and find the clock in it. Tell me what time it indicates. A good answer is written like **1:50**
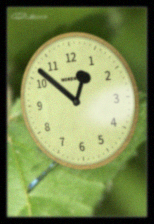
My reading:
**12:52**
